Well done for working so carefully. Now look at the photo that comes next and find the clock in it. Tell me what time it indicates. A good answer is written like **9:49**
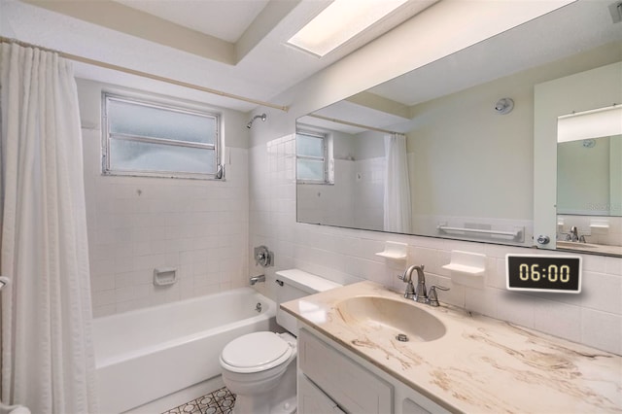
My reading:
**6:00**
